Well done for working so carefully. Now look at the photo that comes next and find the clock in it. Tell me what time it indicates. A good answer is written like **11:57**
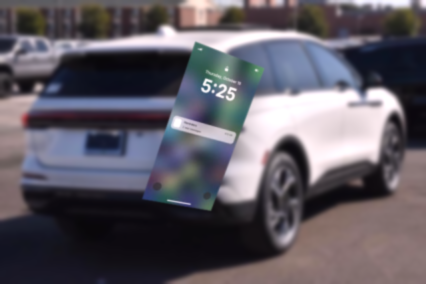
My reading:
**5:25**
